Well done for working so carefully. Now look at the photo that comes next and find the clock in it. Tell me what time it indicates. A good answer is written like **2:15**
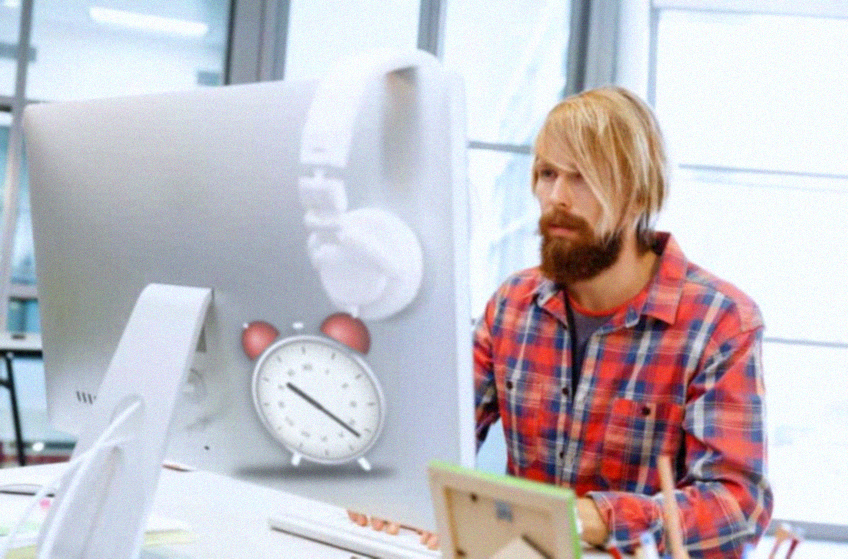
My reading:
**10:22**
